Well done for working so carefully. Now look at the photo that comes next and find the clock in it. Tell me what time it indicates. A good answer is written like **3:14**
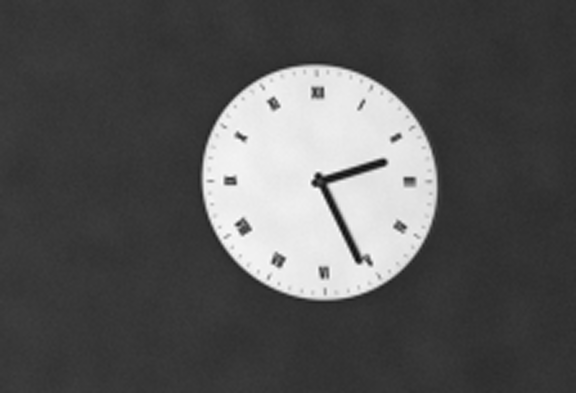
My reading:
**2:26**
